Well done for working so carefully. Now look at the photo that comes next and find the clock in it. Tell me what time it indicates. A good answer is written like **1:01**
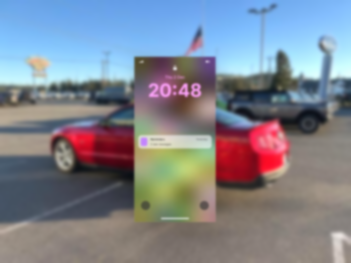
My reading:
**20:48**
